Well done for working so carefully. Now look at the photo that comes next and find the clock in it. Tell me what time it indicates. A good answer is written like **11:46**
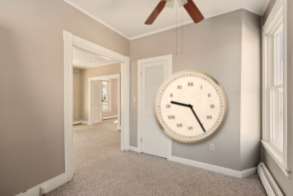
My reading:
**9:25**
